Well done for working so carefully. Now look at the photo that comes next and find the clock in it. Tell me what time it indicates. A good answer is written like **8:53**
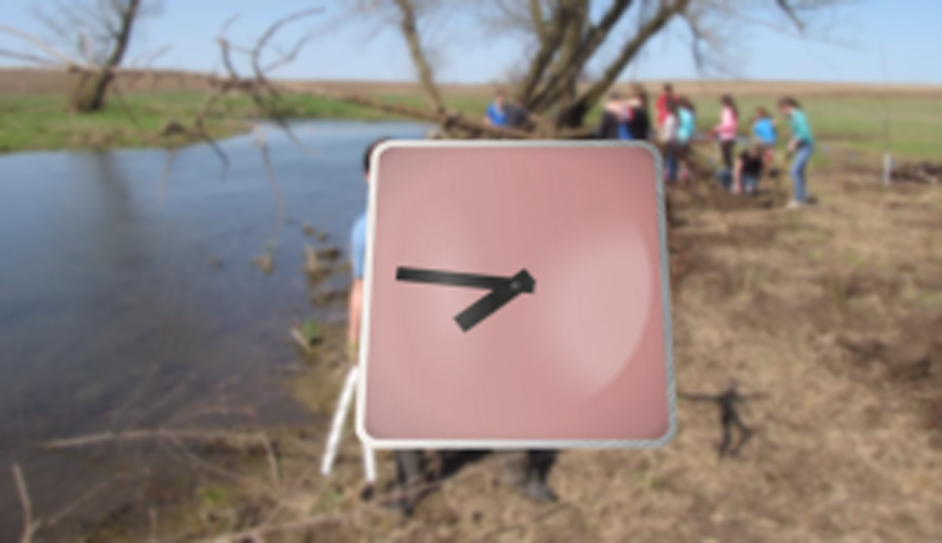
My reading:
**7:46**
